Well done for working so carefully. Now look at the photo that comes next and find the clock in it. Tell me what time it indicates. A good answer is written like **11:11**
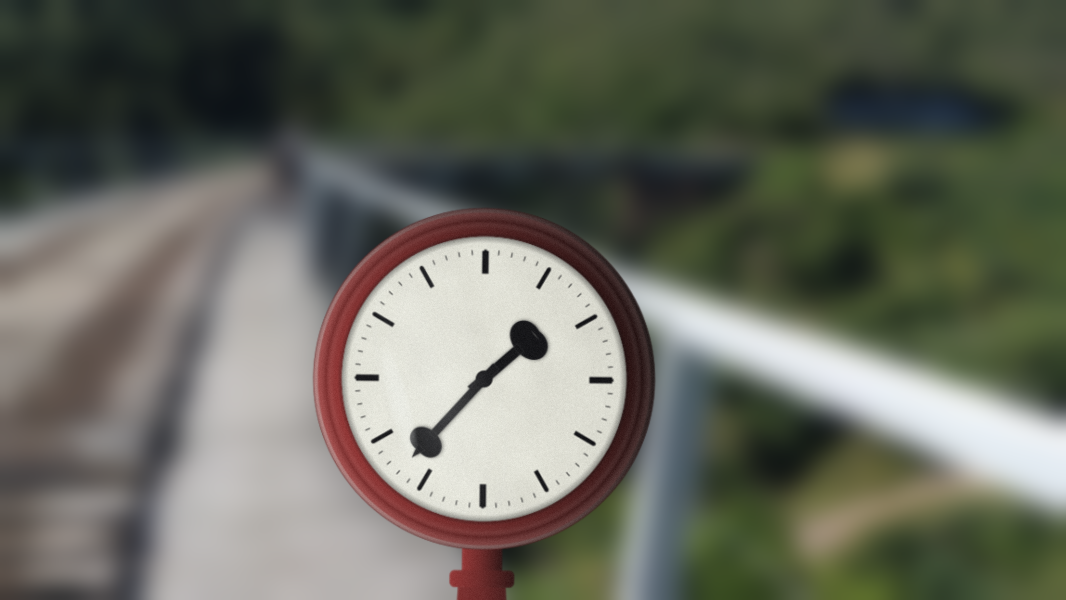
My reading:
**1:37**
